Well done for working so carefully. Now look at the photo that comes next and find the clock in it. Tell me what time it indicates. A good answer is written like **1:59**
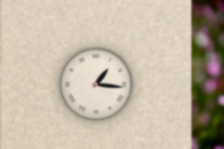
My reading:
**1:16**
